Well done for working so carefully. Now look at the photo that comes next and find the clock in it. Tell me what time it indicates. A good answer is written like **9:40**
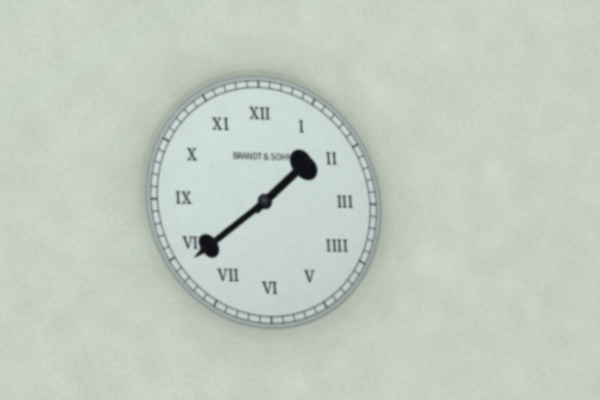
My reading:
**1:39**
